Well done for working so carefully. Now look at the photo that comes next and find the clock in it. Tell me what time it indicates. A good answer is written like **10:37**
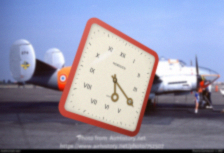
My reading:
**5:20**
